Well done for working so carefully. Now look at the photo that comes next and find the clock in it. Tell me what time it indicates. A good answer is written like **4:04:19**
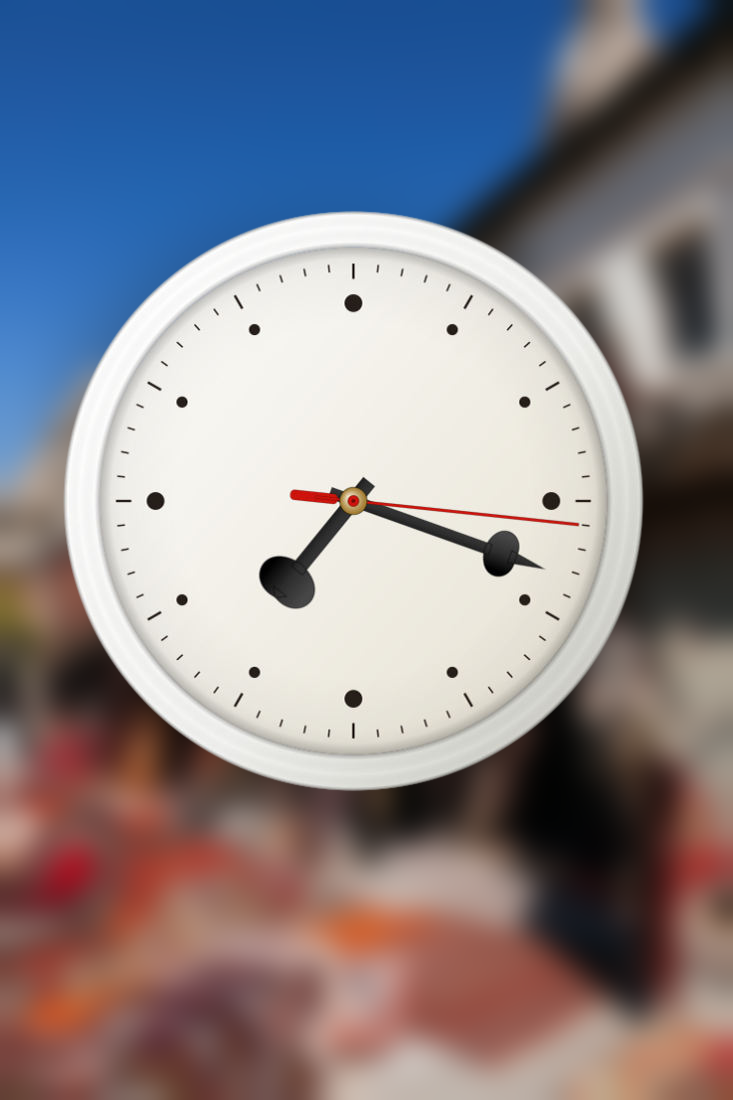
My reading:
**7:18:16**
